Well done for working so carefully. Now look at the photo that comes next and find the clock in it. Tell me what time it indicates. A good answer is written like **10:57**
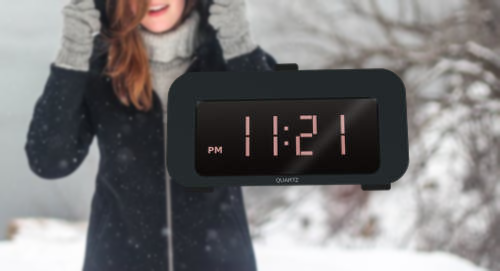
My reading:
**11:21**
